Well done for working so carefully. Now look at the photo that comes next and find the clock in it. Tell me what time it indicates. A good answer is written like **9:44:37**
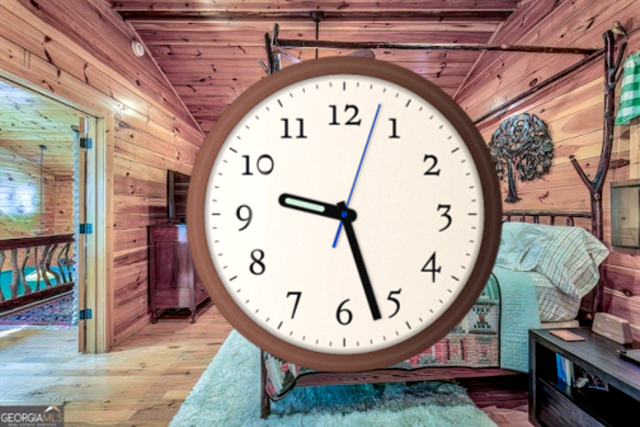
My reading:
**9:27:03**
